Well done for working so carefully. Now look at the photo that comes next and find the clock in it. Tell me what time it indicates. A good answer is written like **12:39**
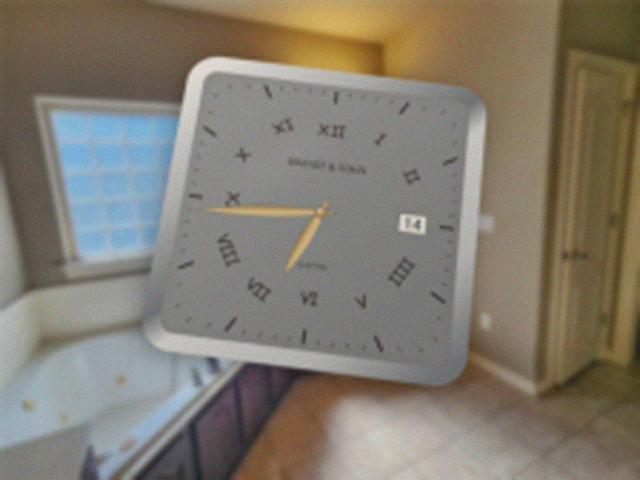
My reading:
**6:44**
